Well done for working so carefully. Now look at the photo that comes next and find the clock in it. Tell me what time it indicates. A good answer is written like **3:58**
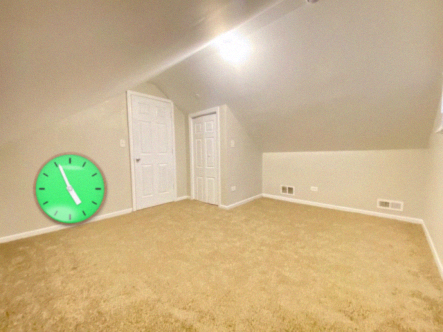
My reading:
**4:56**
